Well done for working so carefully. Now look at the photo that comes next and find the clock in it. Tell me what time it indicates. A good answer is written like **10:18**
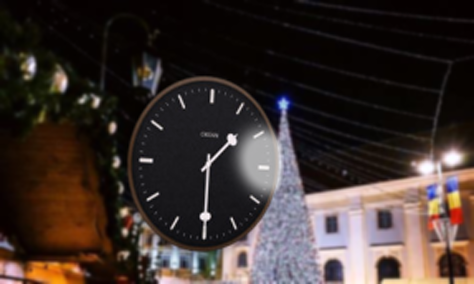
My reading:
**1:30**
